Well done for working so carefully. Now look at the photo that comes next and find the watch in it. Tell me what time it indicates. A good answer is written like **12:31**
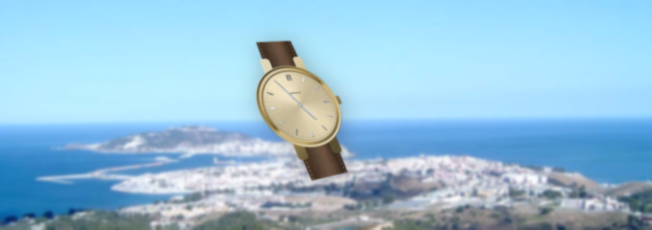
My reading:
**4:55**
